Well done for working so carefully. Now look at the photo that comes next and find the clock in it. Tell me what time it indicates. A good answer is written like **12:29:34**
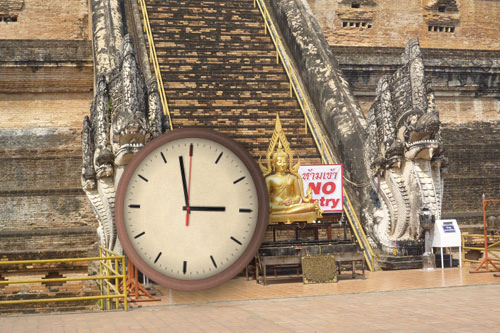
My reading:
**2:58:00**
